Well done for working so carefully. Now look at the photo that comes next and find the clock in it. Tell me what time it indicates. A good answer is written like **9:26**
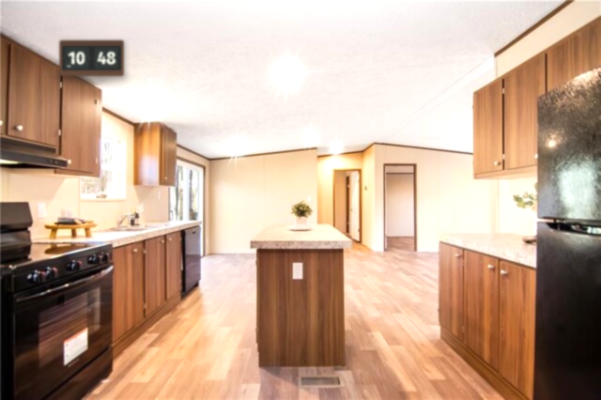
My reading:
**10:48**
